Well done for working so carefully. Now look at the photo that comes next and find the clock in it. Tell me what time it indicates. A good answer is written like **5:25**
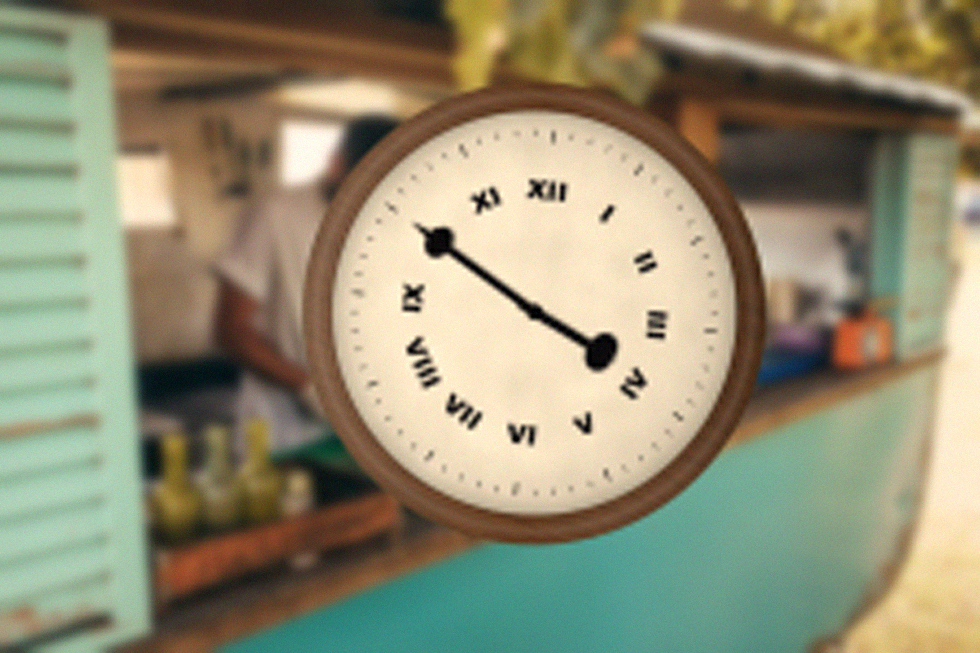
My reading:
**3:50**
